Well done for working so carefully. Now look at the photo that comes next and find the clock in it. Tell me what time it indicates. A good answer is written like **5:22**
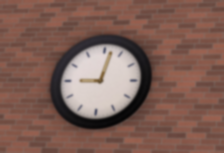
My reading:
**9:02**
